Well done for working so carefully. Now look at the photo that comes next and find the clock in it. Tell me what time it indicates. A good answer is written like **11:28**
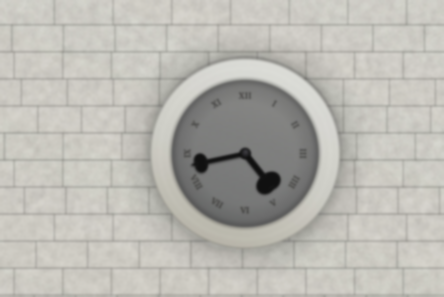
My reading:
**4:43**
